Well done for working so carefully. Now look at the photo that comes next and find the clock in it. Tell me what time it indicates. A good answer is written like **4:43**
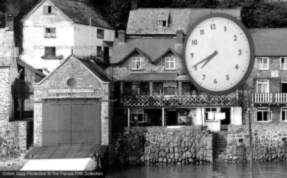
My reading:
**7:41**
